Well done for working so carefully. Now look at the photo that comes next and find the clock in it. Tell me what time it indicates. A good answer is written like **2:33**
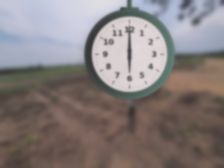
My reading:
**6:00**
